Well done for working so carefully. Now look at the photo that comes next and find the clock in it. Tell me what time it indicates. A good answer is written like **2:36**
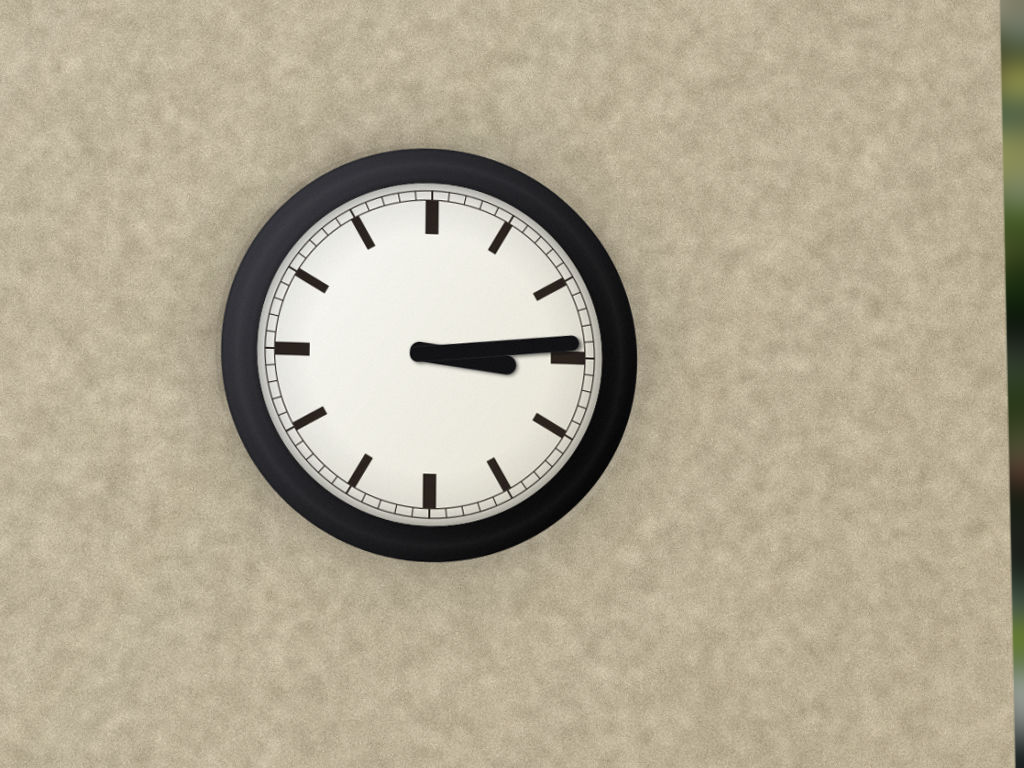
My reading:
**3:14**
